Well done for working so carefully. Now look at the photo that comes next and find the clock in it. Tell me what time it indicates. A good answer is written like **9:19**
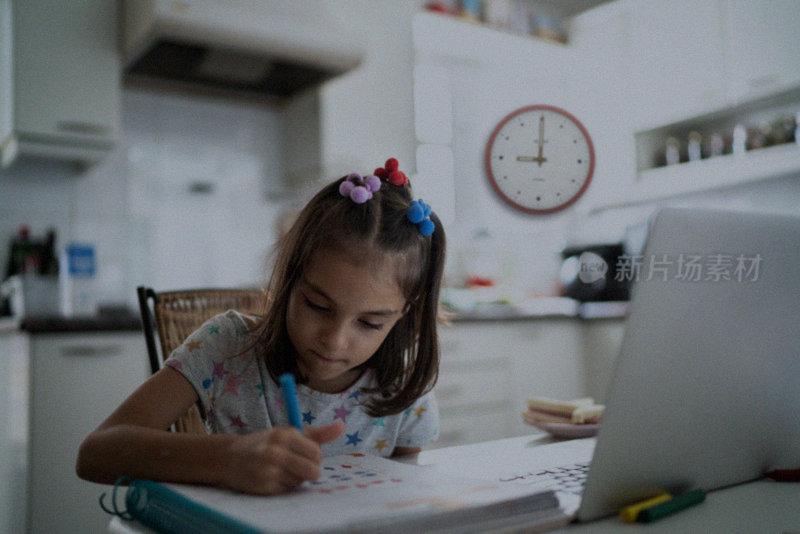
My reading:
**9:00**
